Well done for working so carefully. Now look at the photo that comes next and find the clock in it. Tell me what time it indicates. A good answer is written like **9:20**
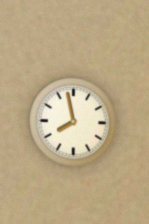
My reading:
**7:58**
